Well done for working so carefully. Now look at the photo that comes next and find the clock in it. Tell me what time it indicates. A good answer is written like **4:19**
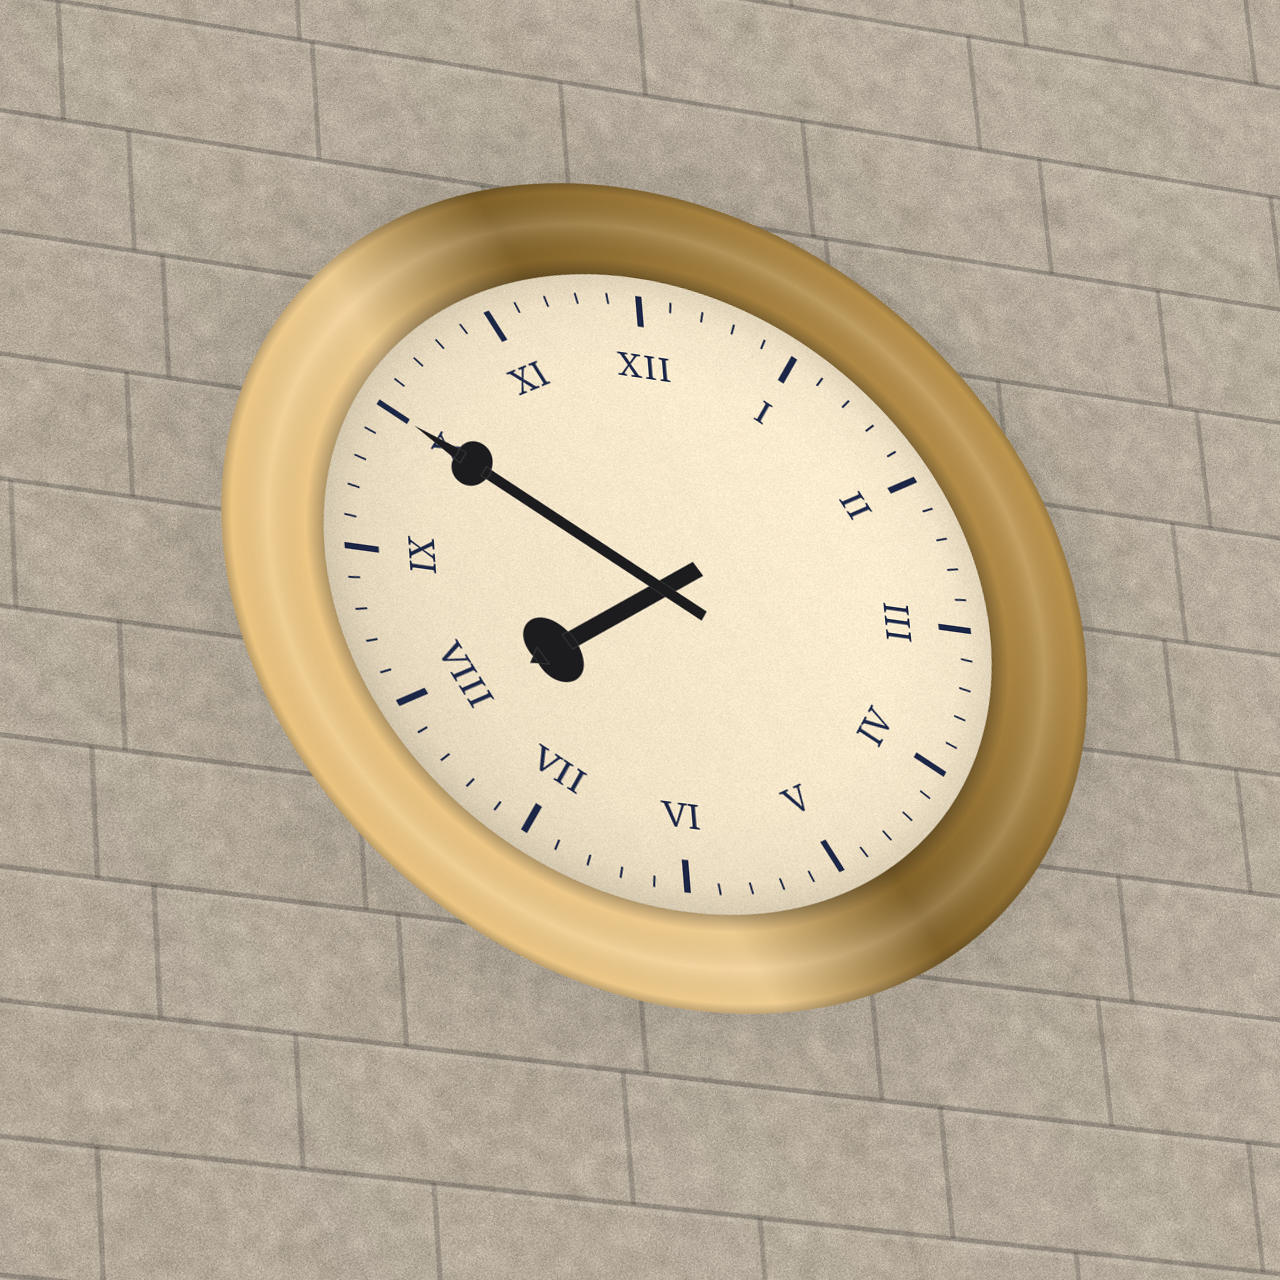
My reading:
**7:50**
